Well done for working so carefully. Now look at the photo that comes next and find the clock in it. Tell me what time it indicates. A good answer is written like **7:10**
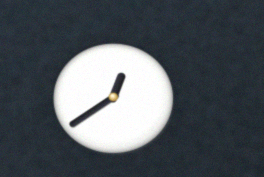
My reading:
**12:39**
